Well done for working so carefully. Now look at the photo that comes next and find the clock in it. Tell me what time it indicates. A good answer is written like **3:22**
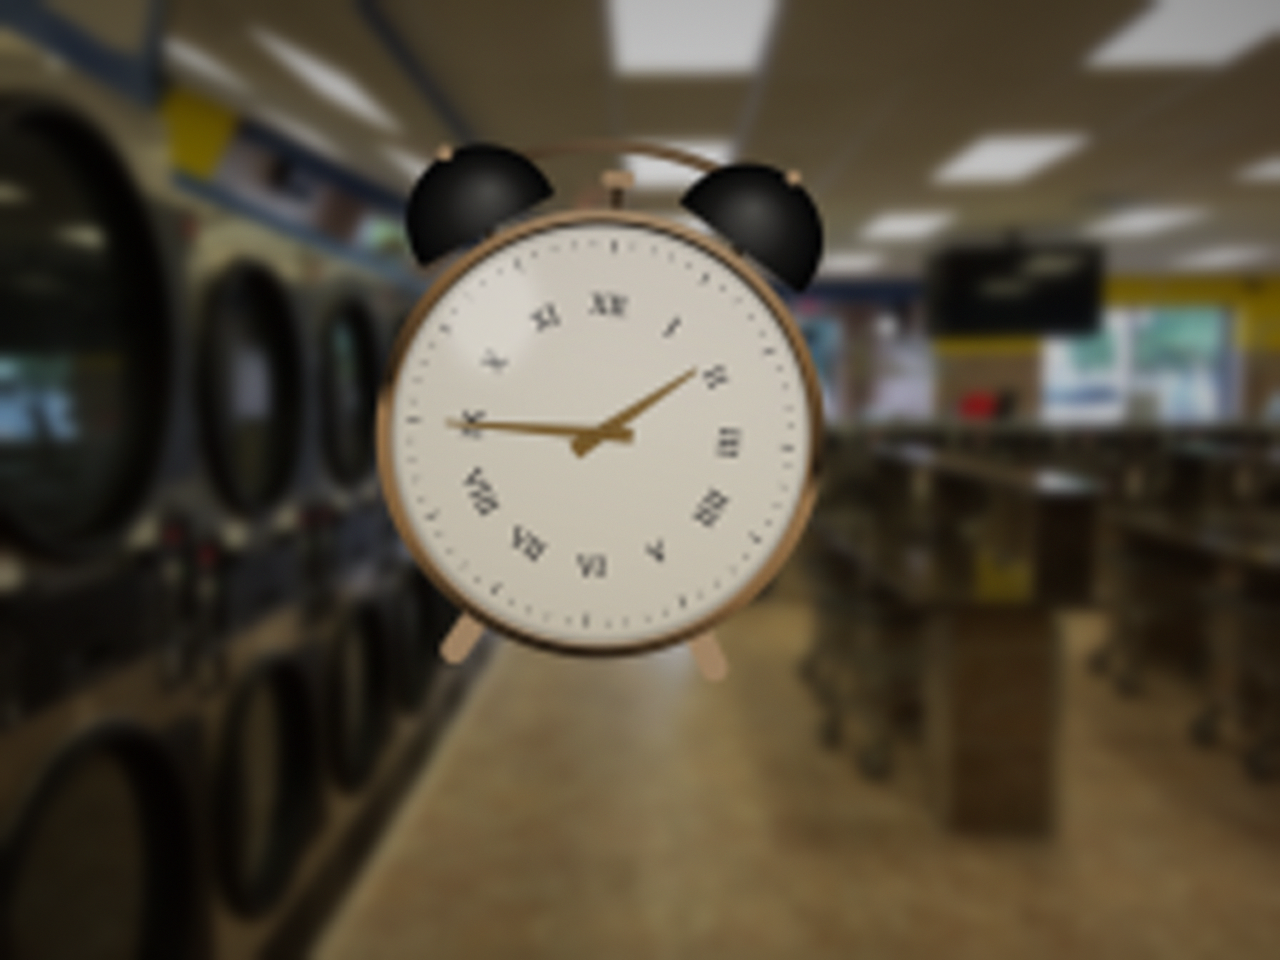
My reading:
**1:45**
